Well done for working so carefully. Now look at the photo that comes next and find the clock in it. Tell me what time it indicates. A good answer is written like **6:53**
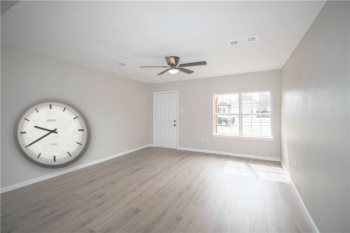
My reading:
**9:40**
